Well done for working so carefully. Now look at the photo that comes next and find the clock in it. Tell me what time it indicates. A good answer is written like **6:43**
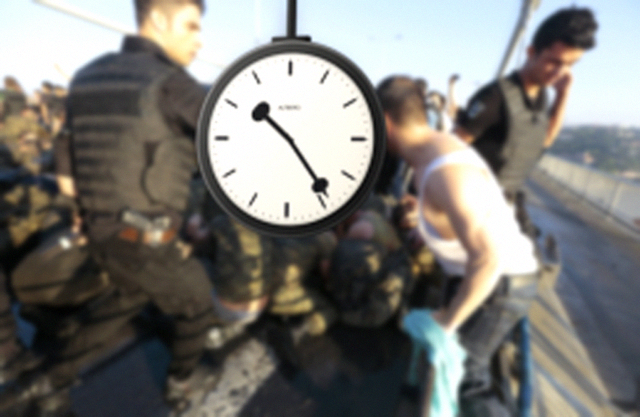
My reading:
**10:24**
